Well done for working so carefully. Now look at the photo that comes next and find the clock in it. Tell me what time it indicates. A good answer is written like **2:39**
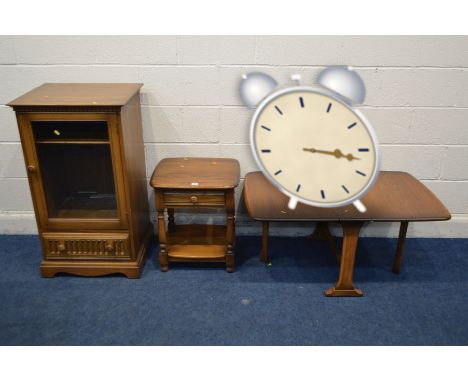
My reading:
**3:17**
